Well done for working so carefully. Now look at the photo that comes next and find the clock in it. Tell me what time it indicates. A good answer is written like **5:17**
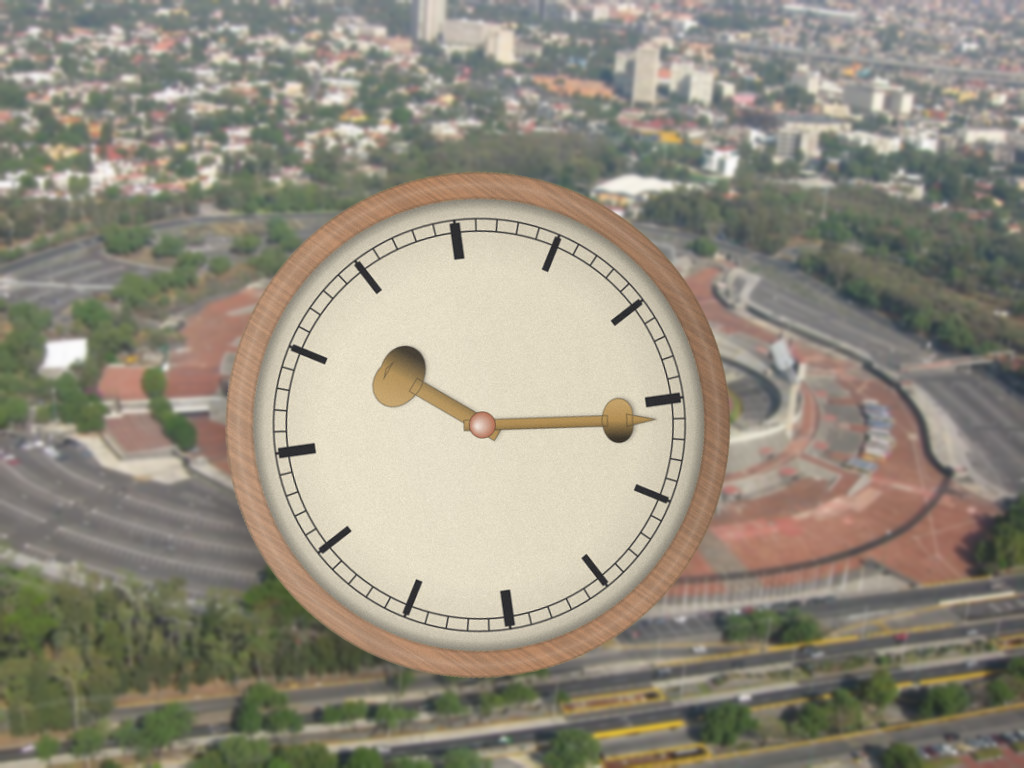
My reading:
**10:16**
